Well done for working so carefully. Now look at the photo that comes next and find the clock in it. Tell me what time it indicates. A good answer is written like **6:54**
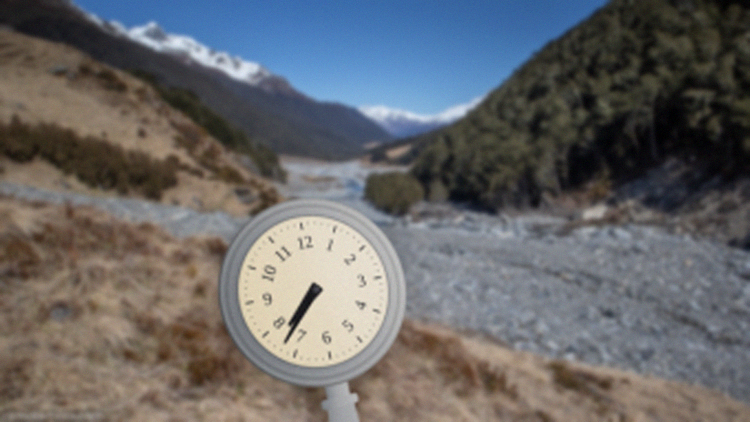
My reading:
**7:37**
